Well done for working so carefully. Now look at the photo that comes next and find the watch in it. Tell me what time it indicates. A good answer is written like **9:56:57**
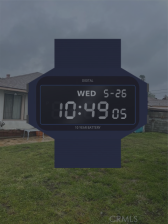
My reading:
**10:49:05**
